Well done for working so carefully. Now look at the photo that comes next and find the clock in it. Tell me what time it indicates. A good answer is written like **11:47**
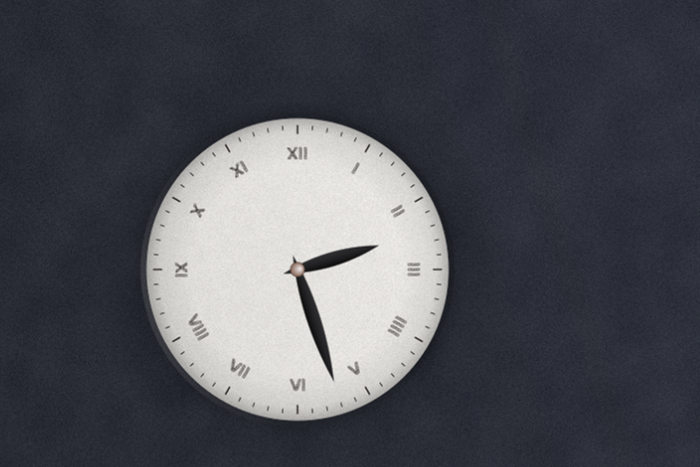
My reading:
**2:27**
